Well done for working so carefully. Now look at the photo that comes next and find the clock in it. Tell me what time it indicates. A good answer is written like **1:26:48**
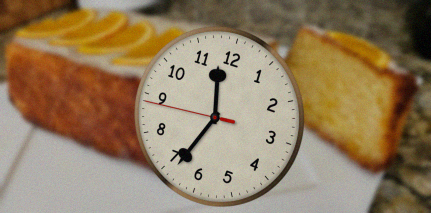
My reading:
**11:33:44**
